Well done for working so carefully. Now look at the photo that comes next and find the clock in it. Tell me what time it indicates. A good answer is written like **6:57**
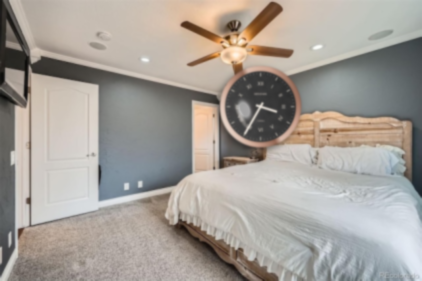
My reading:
**3:35**
